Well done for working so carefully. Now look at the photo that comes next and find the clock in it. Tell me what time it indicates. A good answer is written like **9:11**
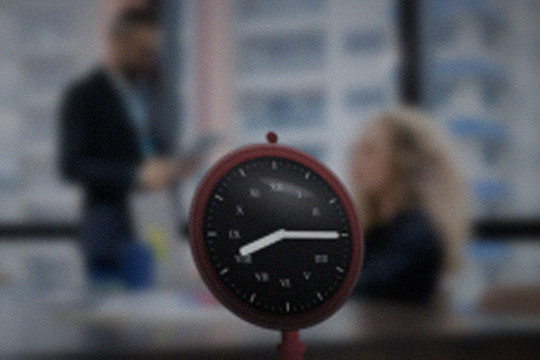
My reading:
**8:15**
